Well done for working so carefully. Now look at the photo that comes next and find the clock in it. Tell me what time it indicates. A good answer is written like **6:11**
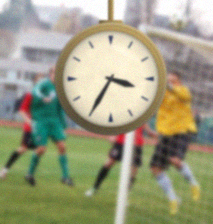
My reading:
**3:35**
